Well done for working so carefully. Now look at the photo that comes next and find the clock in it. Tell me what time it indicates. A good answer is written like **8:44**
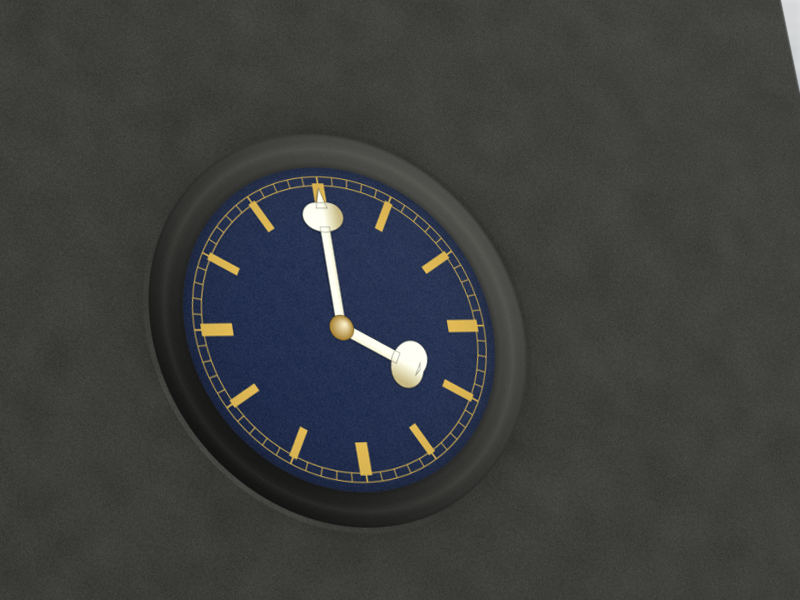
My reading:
**4:00**
